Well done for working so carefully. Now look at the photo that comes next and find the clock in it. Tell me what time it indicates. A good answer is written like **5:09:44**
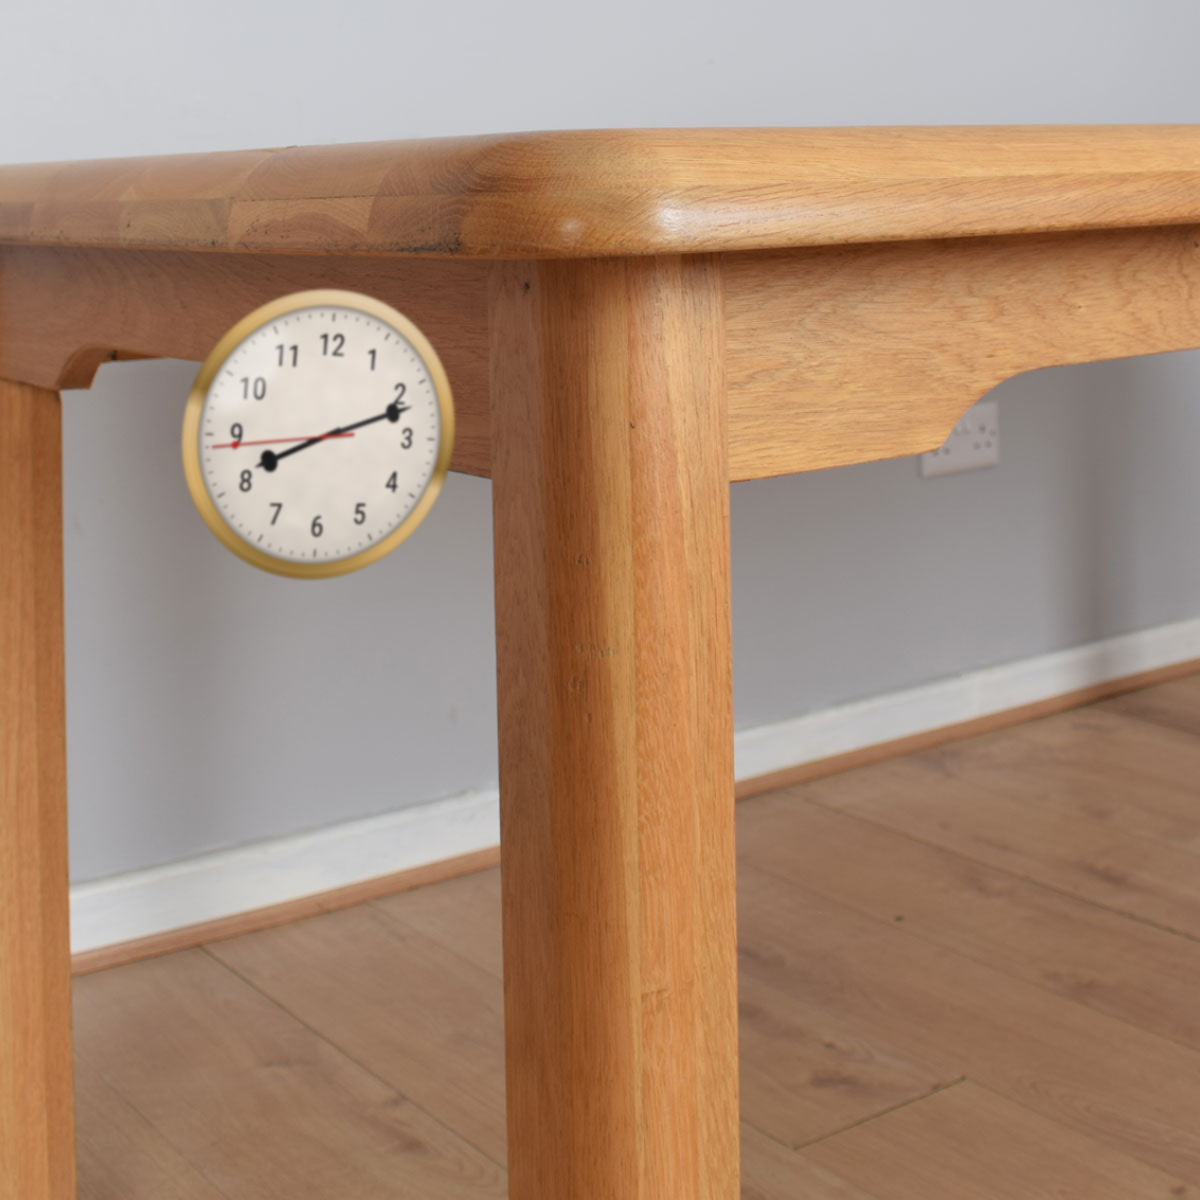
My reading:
**8:11:44**
